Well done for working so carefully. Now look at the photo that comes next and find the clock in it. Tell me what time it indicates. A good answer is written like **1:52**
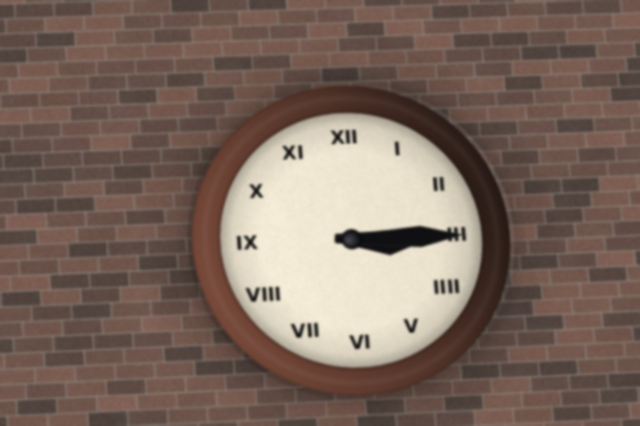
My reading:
**3:15**
